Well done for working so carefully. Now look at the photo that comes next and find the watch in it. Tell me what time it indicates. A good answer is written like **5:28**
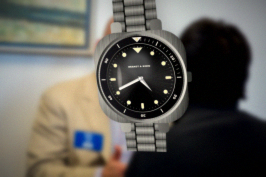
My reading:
**4:41**
